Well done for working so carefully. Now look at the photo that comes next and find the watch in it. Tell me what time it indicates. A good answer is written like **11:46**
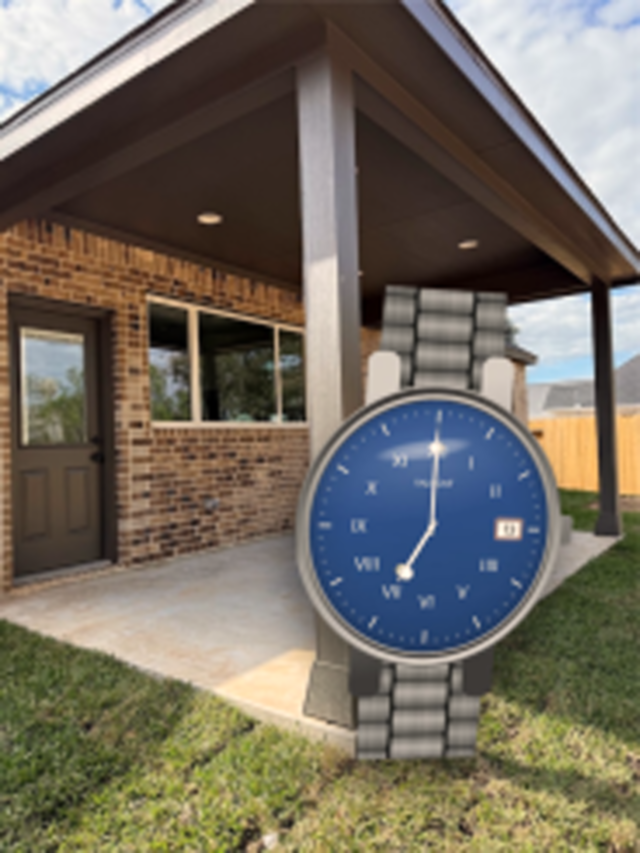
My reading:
**7:00**
